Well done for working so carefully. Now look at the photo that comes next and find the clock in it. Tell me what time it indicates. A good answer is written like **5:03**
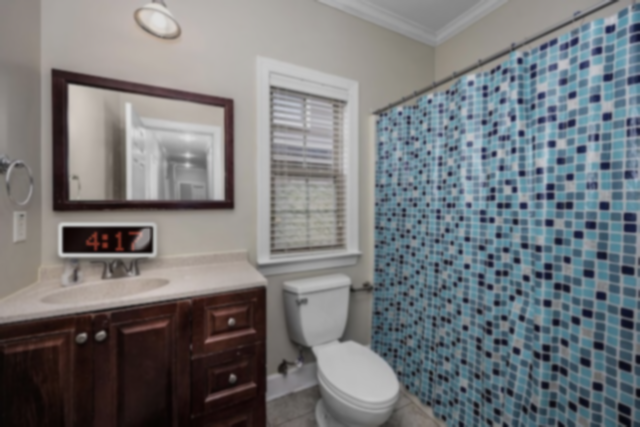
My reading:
**4:17**
